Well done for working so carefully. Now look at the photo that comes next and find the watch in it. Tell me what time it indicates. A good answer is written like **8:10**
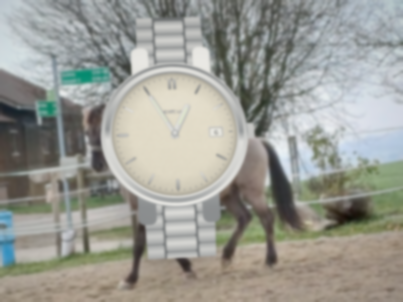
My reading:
**12:55**
